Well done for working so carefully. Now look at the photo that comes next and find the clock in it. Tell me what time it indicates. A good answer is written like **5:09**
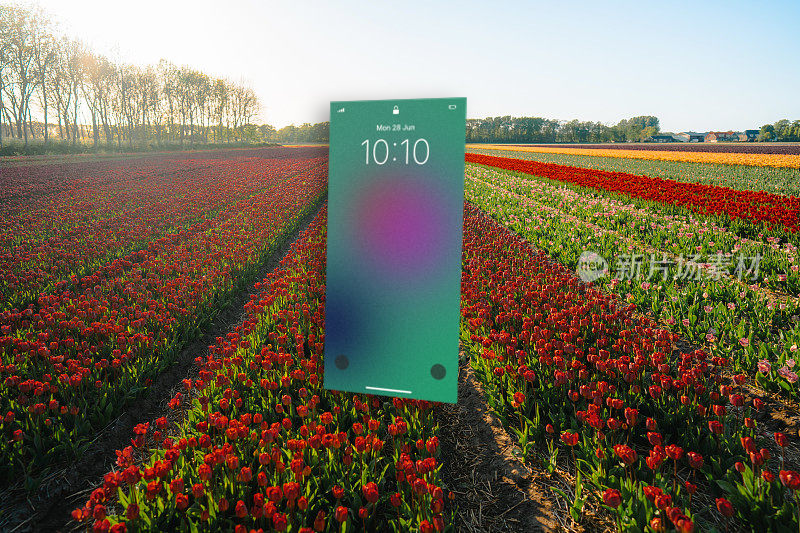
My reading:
**10:10**
